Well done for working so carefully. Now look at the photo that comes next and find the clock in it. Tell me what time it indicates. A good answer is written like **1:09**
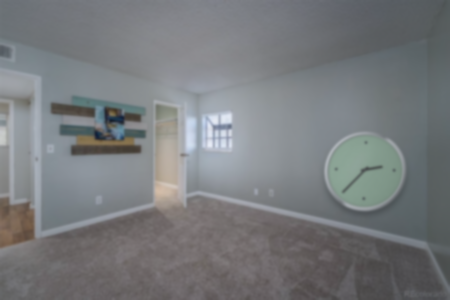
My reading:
**2:37**
